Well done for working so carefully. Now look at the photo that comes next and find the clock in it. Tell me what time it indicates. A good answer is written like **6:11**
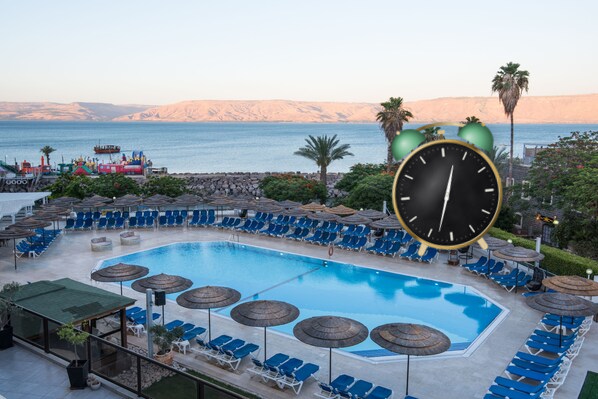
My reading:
**12:33**
